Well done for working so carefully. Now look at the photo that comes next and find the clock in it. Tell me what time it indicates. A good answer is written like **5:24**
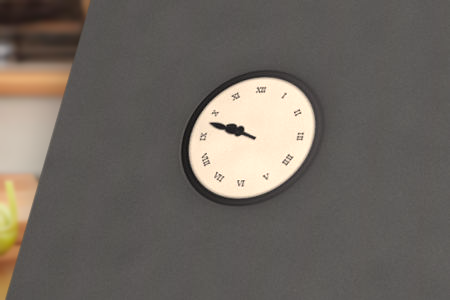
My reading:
**9:48**
